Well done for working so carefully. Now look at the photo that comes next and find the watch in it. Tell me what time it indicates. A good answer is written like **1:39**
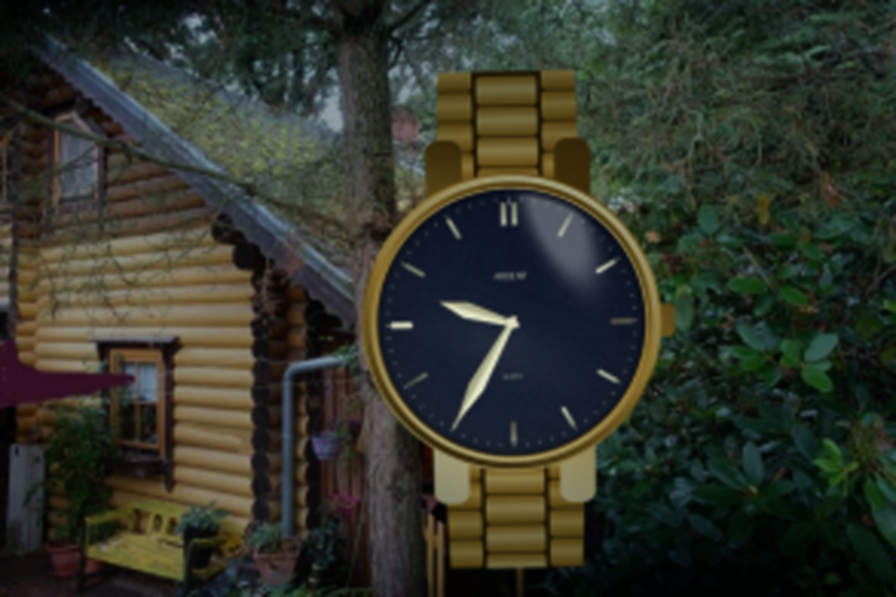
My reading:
**9:35**
